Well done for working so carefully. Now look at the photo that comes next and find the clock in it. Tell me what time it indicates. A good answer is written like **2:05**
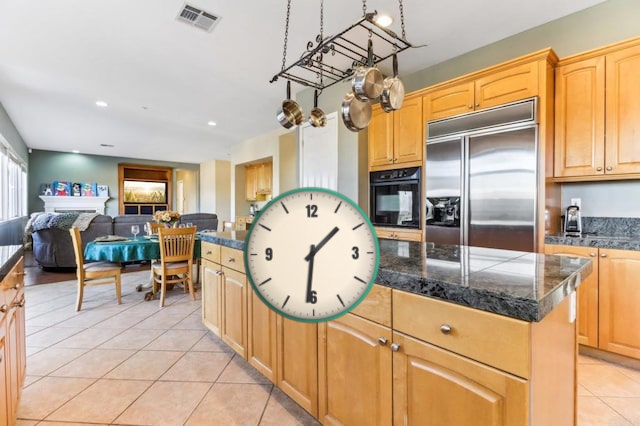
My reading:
**1:31**
